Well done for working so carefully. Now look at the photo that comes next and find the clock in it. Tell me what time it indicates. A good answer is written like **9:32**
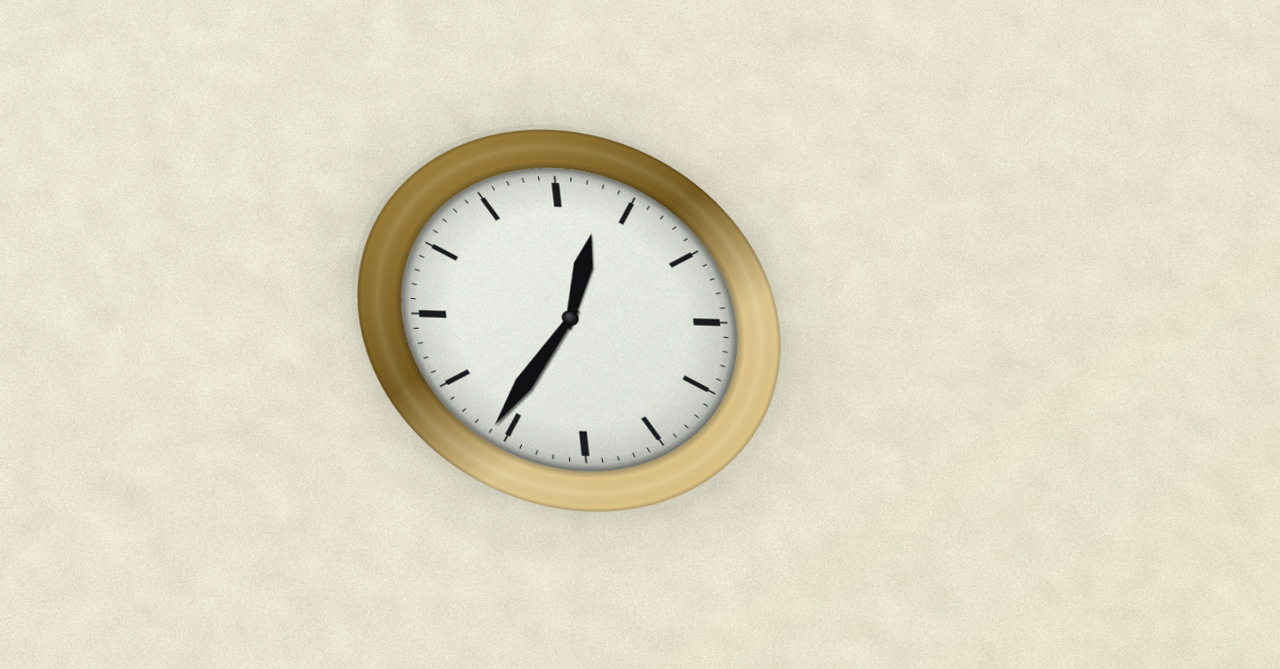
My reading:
**12:36**
